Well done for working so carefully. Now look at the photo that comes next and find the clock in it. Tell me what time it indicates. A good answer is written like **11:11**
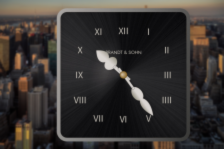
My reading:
**10:24**
